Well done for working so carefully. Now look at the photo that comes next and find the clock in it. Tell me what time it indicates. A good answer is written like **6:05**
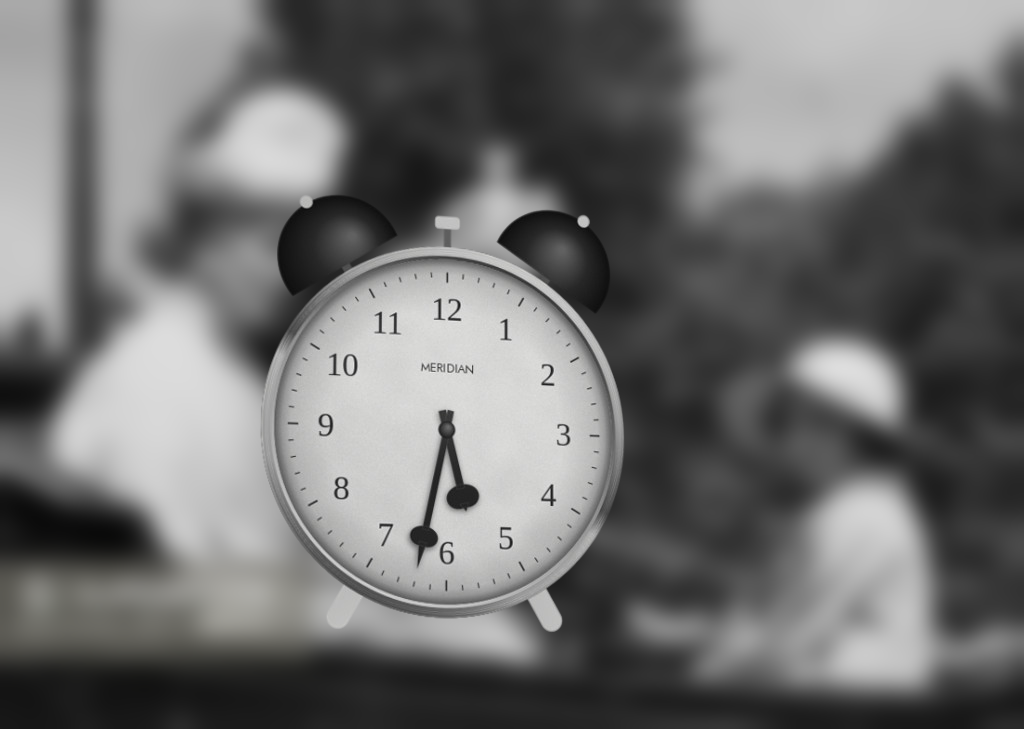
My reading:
**5:32**
